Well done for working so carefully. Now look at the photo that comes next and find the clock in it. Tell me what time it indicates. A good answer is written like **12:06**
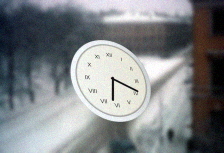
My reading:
**6:19**
